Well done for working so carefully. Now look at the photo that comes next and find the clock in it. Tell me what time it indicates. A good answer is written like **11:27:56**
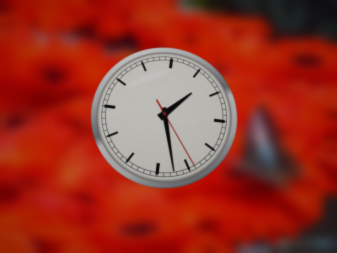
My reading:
**1:27:24**
